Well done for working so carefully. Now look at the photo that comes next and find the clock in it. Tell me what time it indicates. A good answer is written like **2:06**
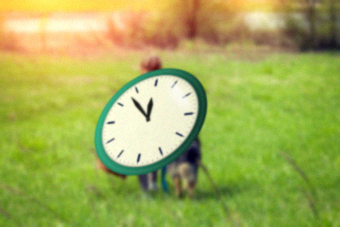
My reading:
**11:53**
